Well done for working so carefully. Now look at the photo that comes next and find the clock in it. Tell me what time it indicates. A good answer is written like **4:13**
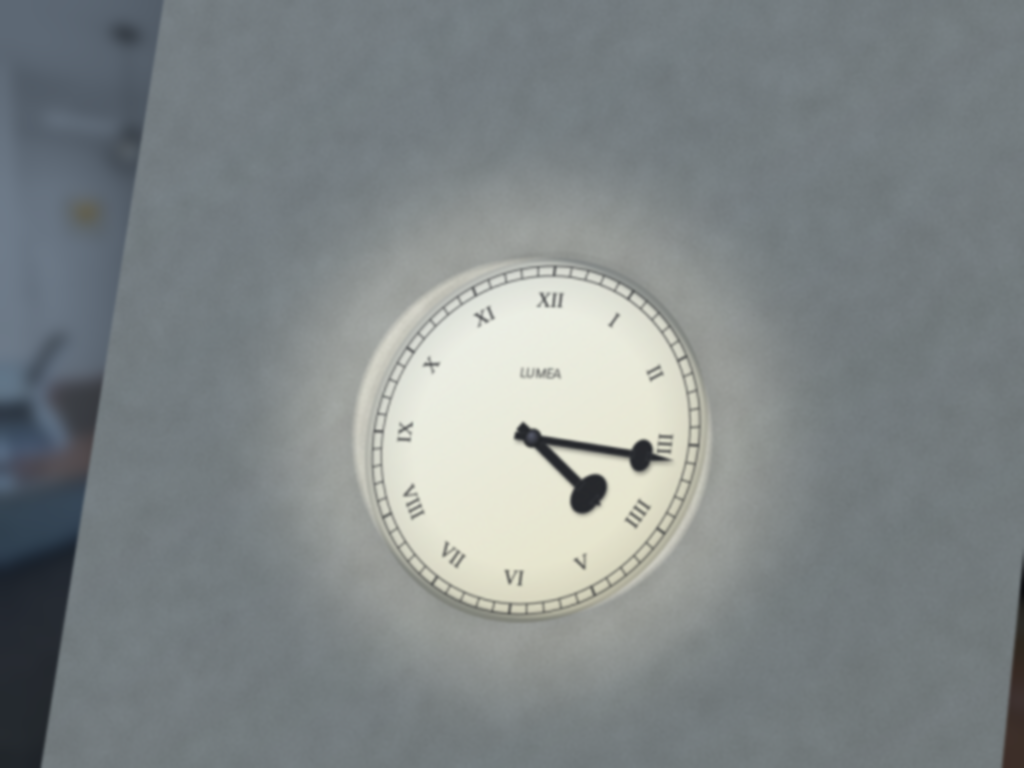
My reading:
**4:16**
